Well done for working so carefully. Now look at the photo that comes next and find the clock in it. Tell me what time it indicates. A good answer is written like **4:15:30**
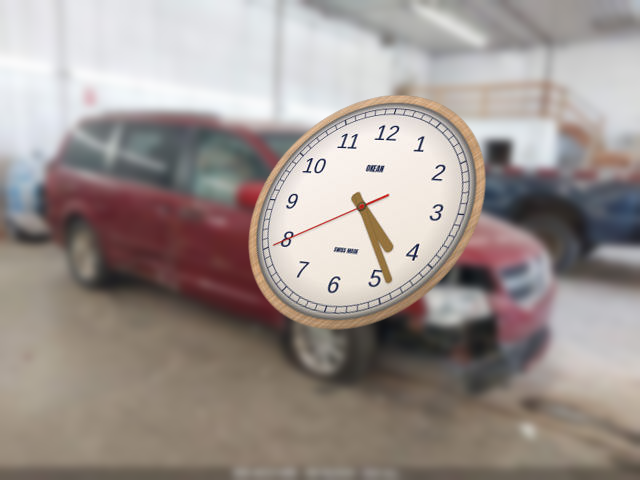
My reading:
**4:23:40**
